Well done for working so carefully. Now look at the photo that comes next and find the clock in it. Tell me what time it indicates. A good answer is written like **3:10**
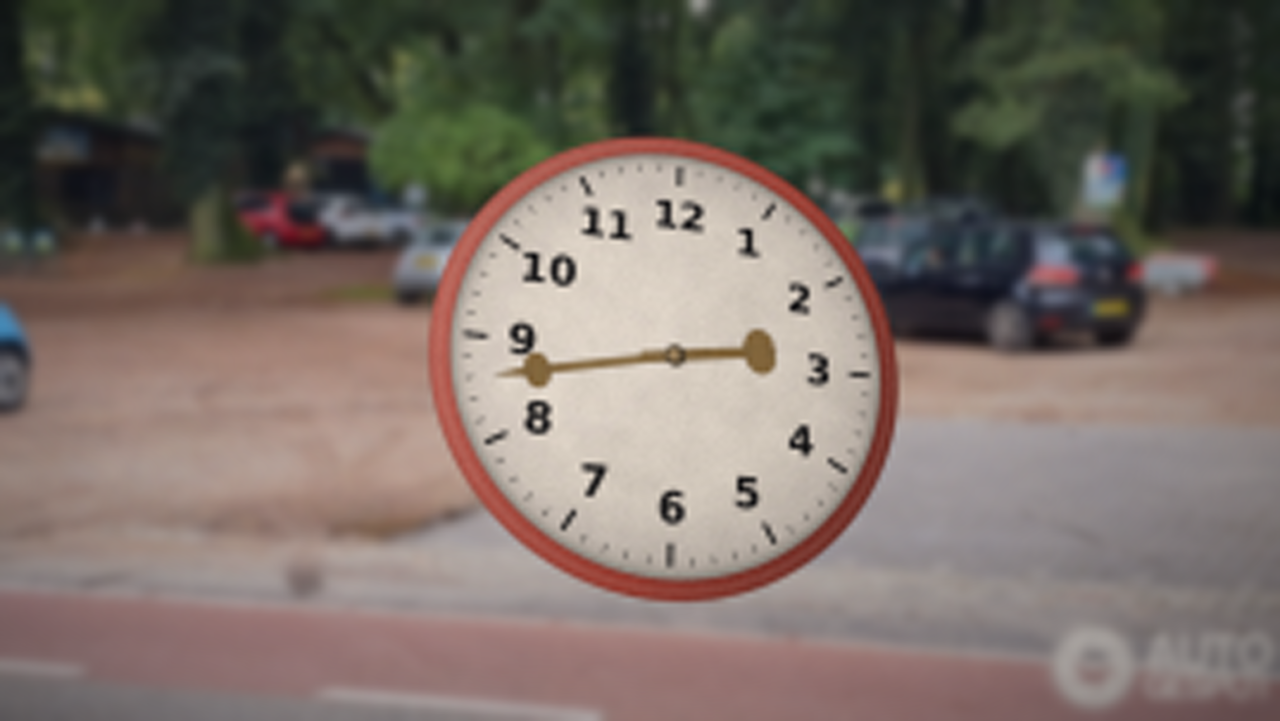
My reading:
**2:43**
